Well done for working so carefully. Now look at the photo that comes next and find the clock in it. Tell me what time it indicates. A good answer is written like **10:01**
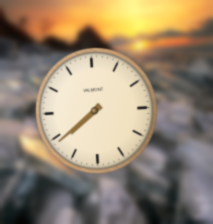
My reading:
**7:39**
